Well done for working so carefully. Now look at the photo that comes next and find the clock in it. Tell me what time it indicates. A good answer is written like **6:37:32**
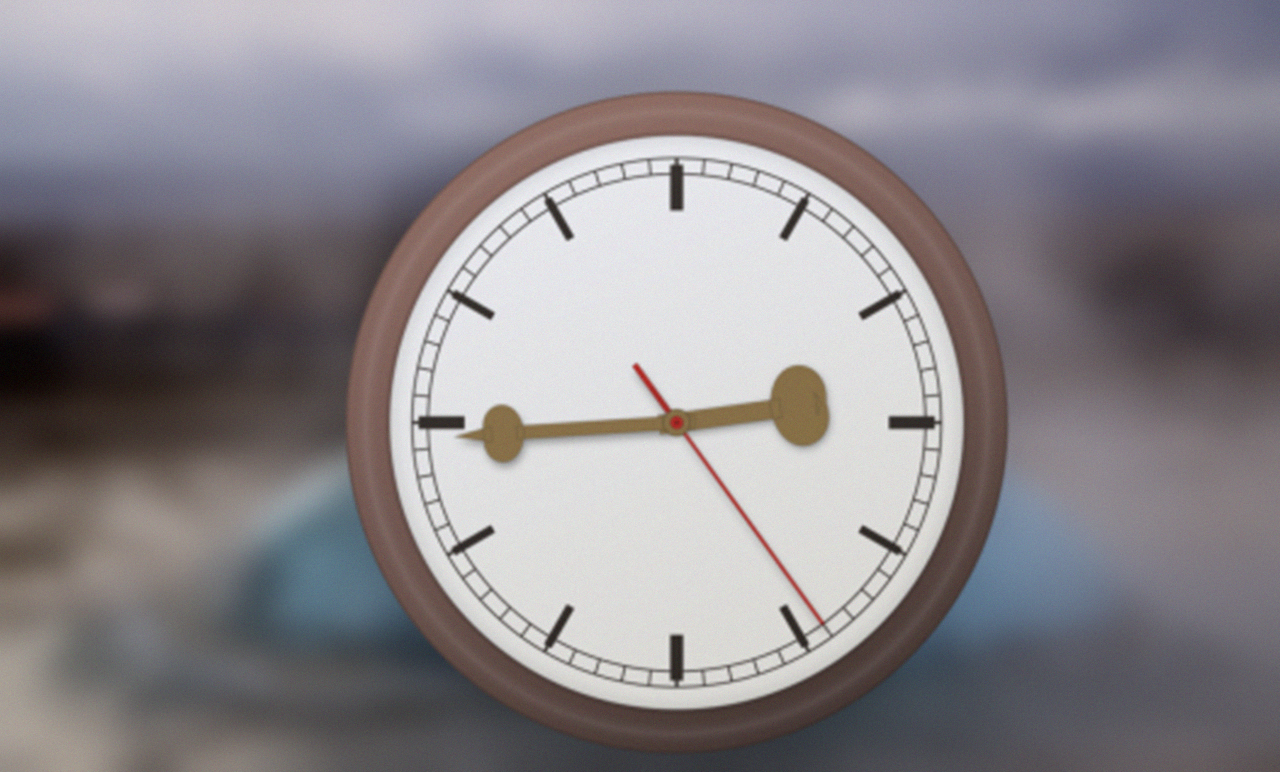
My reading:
**2:44:24**
